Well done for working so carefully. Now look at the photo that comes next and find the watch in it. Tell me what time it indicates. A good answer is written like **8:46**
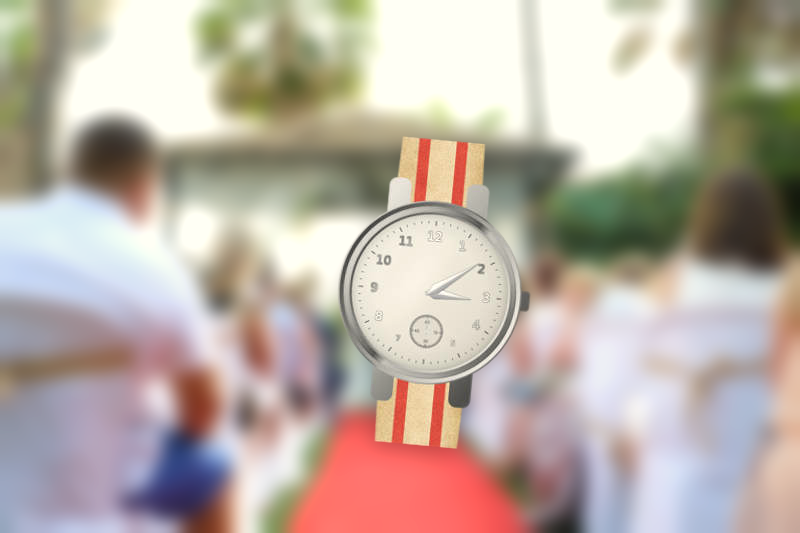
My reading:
**3:09**
